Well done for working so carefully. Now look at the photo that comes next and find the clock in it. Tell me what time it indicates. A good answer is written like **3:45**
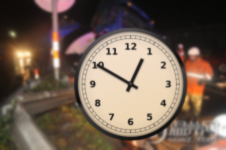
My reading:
**12:50**
